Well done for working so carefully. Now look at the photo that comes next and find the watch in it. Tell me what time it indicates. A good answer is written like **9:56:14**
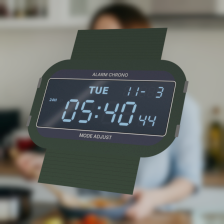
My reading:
**5:40:44**
